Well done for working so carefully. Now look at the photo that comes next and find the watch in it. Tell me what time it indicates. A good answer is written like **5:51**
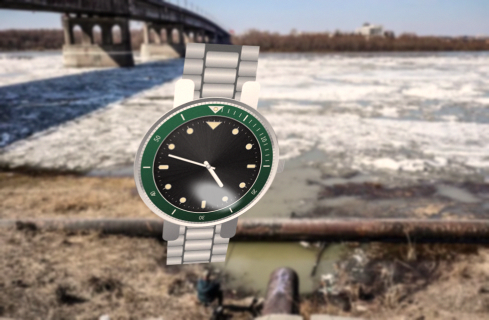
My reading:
**4:48**
